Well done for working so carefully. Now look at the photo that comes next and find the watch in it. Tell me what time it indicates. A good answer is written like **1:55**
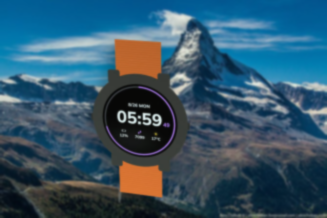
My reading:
**5:59**
